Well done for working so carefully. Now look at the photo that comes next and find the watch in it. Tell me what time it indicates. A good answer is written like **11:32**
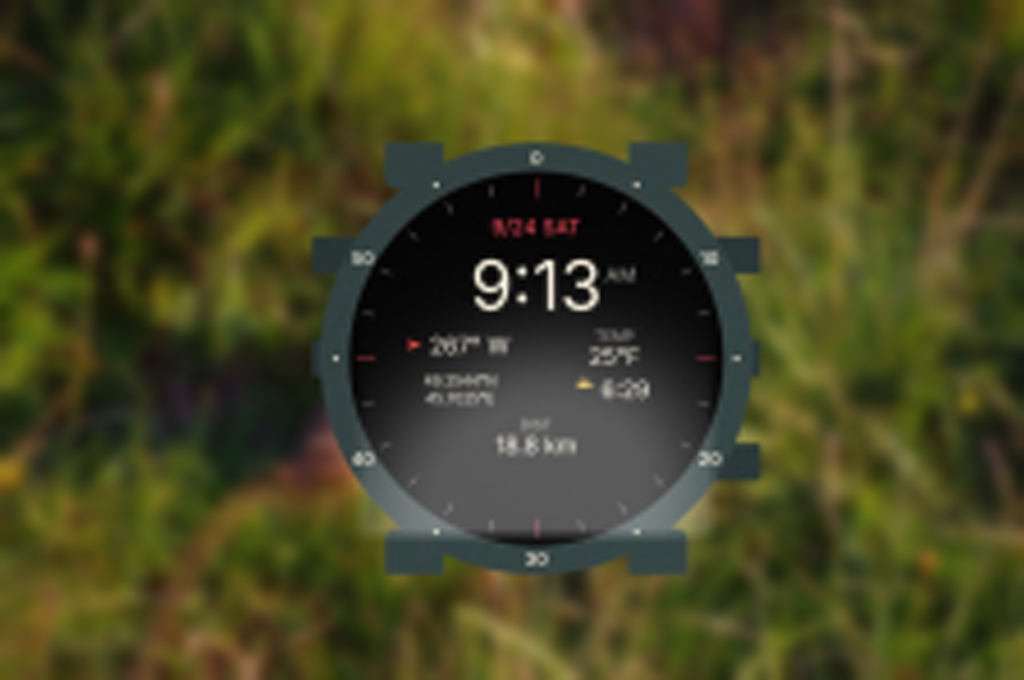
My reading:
**9:13**
